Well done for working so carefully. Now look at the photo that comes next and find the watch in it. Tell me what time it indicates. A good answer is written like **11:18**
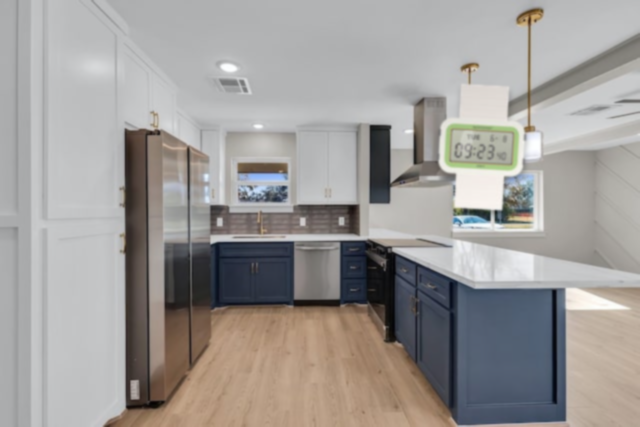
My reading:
**9:23**
